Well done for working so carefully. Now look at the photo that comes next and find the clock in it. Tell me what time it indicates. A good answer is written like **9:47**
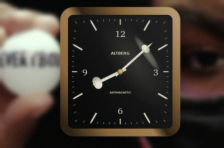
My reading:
**8:08**
